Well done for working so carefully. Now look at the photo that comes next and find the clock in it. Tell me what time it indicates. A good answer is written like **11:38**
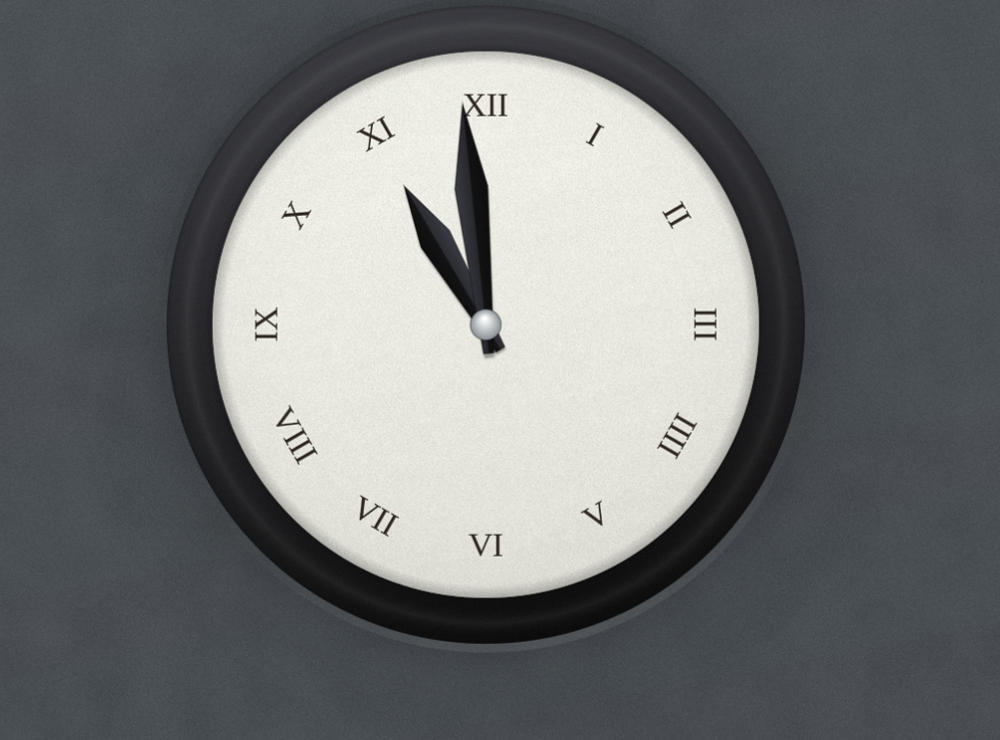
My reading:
**10:59**
